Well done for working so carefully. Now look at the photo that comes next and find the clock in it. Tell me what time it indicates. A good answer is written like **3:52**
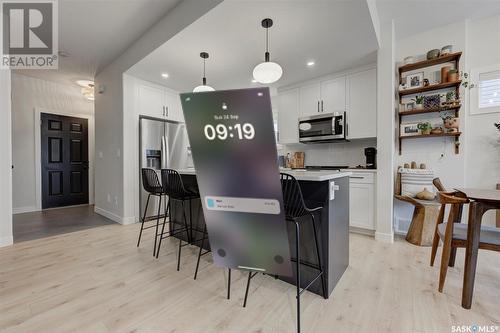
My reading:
**9:19**
